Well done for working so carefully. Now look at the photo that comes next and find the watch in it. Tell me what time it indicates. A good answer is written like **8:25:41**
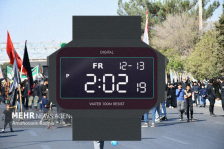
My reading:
**2:02:19**
